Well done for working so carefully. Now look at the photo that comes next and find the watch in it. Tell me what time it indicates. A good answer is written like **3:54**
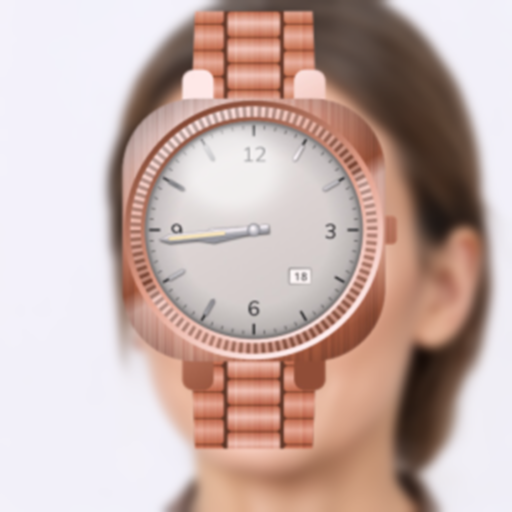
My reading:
**8:44**
